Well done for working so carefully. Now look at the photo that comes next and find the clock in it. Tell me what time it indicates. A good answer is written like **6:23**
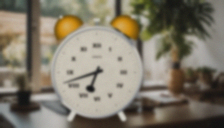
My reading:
**6:42**
